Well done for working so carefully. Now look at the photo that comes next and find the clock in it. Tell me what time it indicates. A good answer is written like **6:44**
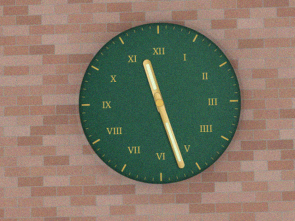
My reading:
**11:27**
